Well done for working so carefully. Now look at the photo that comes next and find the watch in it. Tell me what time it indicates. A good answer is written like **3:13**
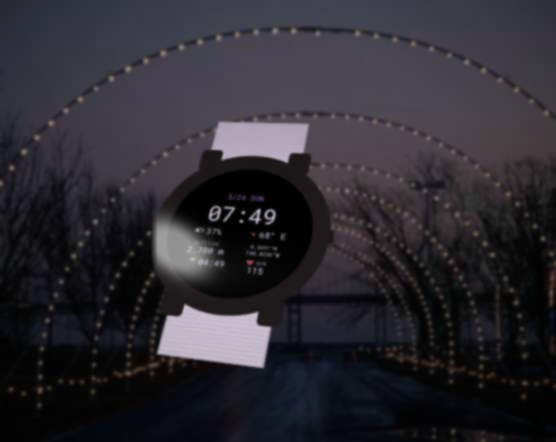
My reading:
**7:49**
